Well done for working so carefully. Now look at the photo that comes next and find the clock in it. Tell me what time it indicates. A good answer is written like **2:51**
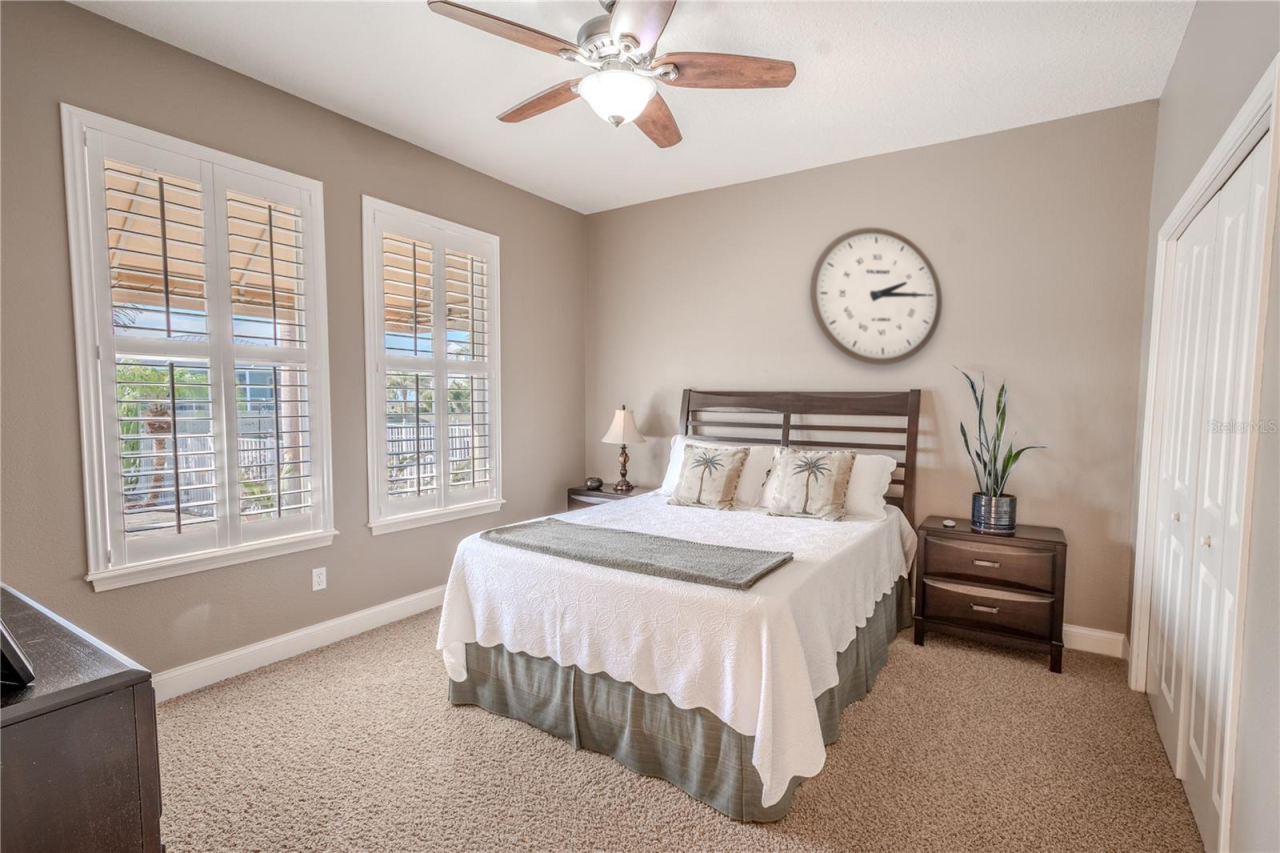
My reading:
**2:15**
